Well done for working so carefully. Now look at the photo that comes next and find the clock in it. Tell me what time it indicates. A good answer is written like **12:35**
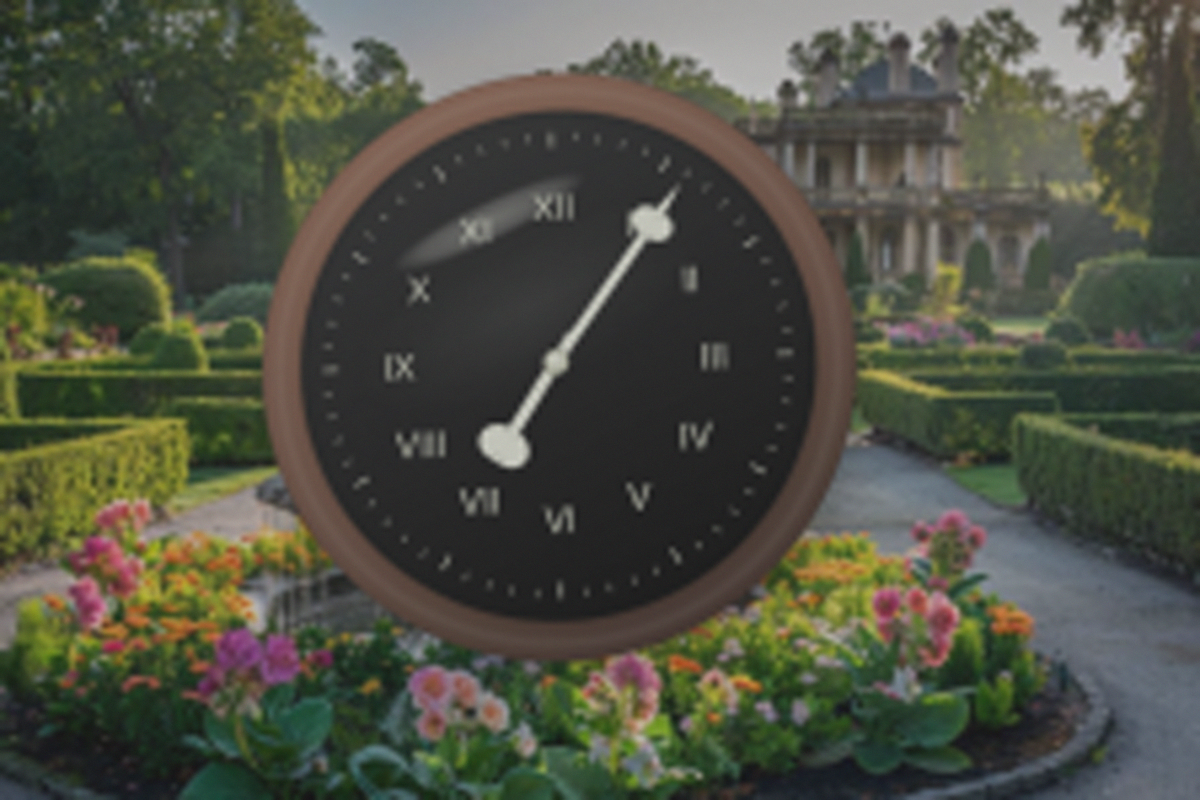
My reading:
**7:06**
